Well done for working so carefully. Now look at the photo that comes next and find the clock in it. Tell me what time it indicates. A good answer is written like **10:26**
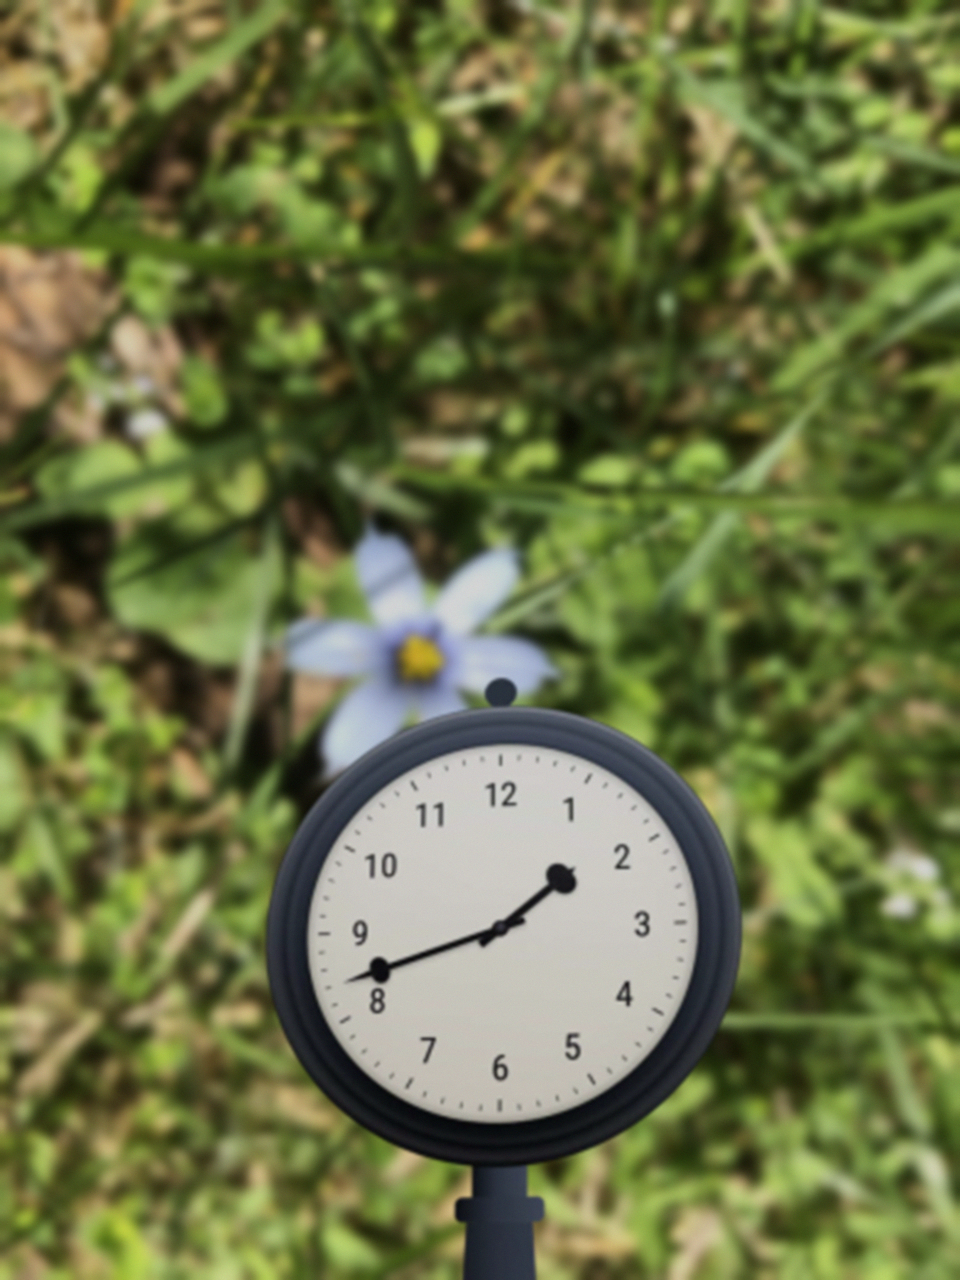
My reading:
**1:42**
